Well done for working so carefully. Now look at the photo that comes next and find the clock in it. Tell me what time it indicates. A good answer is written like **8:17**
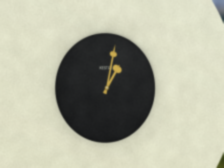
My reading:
**1:02**
